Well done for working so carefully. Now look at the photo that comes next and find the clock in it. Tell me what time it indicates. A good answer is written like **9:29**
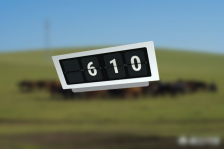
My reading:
**6:10**
